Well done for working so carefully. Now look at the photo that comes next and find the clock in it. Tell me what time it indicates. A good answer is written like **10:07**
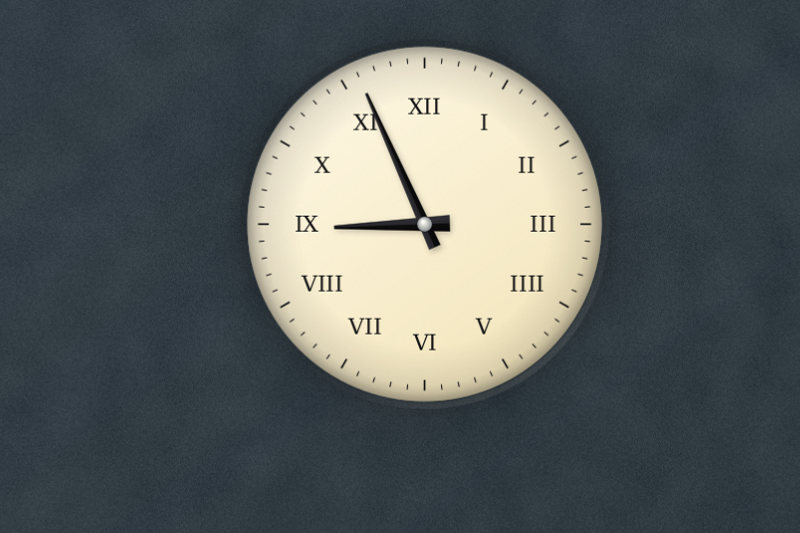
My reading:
**8:56**
